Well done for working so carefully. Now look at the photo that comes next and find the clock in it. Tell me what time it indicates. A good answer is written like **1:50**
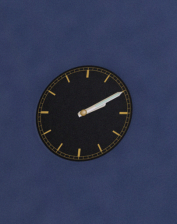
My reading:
**2:10**
